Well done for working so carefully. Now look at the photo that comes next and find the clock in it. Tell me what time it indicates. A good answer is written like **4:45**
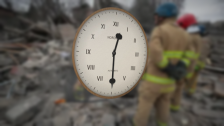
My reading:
**12:30**
